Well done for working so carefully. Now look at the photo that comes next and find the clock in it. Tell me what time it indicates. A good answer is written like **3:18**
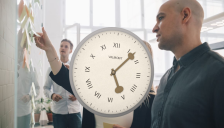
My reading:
**5:07**
